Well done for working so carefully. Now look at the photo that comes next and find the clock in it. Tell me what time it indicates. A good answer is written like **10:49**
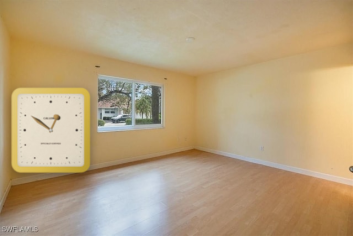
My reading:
**12:51**
